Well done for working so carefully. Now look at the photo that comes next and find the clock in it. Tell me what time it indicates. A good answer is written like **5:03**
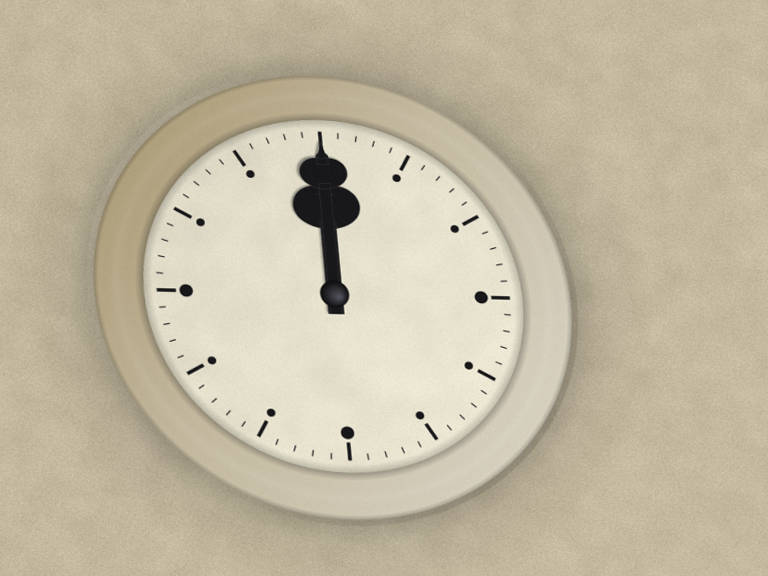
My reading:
**12:00**
